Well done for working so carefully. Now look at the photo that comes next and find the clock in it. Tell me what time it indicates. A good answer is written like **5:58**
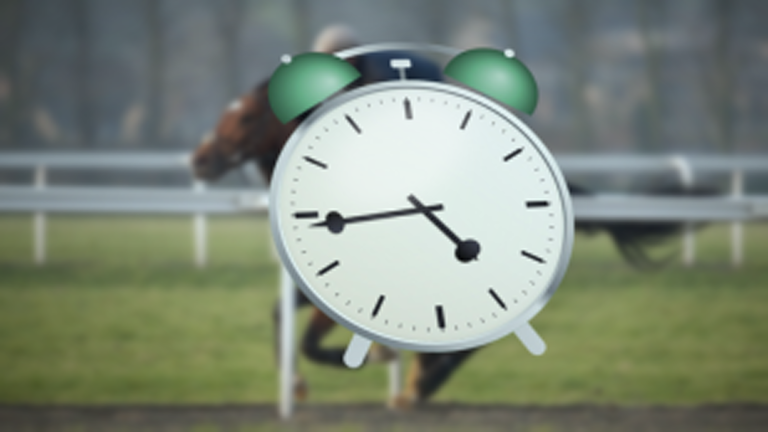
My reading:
**4:44**
